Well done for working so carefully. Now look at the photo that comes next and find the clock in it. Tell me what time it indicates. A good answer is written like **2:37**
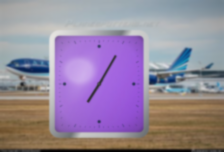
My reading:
**7:05**
